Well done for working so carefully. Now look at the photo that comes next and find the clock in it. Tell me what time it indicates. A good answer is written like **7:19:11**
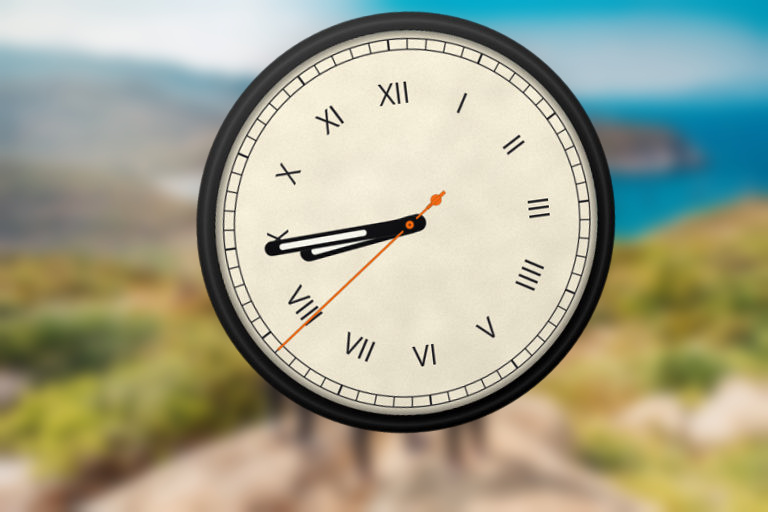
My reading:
**8:44:39**
